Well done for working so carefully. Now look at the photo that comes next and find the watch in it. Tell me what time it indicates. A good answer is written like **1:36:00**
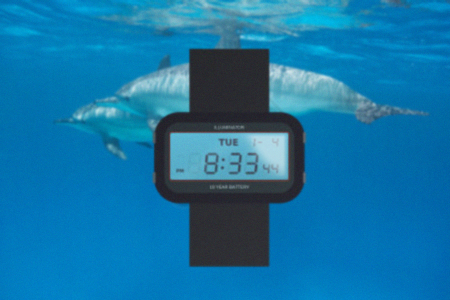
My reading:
**8:33:44**
